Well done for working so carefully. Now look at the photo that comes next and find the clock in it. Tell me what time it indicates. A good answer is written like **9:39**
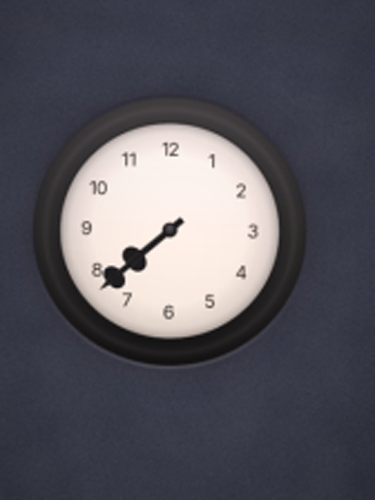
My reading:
**7:38**
